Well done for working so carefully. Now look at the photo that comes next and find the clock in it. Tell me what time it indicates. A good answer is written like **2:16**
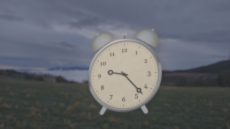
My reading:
**9:23**
